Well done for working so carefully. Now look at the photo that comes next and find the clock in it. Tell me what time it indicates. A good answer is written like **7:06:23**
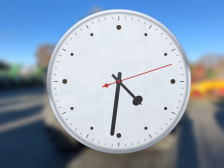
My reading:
**4:31:12**
